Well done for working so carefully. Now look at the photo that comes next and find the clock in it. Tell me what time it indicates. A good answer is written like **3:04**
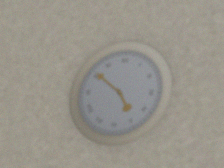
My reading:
**4:51**
